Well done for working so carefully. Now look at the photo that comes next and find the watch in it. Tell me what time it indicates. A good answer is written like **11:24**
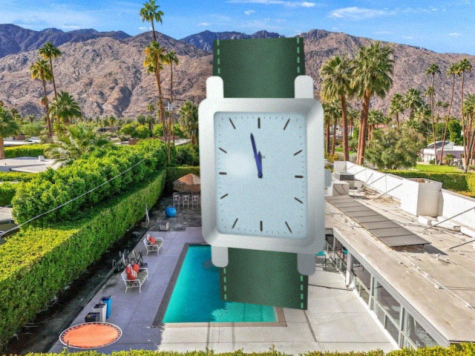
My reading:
**11:58**
